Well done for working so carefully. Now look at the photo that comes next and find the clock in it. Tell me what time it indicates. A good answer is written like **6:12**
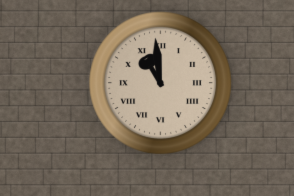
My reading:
**10:59**
